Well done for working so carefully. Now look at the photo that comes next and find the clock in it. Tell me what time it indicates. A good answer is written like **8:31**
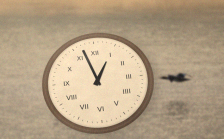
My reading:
**12:57**
